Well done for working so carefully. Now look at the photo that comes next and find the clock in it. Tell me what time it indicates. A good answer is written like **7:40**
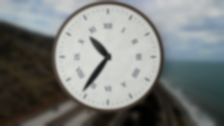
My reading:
**10:36**
